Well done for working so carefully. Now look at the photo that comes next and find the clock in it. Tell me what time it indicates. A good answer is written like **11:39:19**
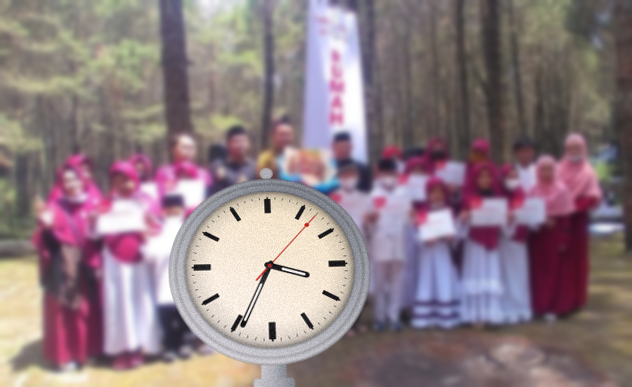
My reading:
**3:34:07**
